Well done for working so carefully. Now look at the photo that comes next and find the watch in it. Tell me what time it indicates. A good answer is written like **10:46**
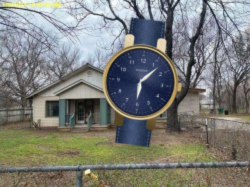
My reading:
**6:07**
